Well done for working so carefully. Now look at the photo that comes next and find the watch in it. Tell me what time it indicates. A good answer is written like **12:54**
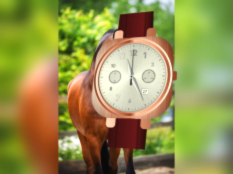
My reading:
**11:25**
